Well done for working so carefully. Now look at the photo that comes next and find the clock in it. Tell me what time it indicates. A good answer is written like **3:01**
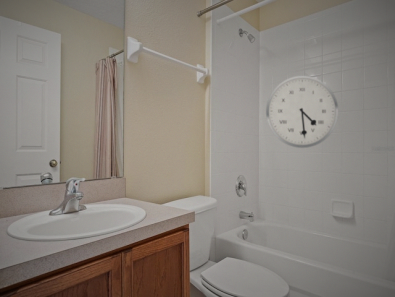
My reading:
**4:29**
